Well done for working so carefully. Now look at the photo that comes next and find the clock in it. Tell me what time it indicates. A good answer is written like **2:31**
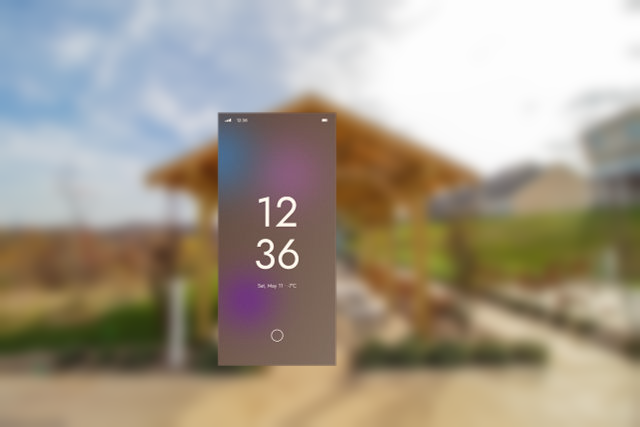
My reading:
**12:36**
